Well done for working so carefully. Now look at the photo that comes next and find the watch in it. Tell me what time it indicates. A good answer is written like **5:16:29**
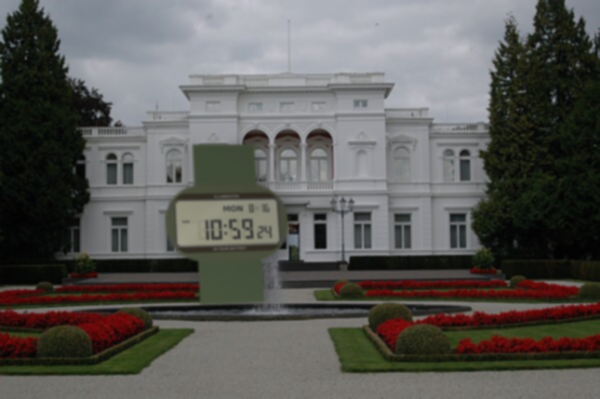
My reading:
**10:59:24**
